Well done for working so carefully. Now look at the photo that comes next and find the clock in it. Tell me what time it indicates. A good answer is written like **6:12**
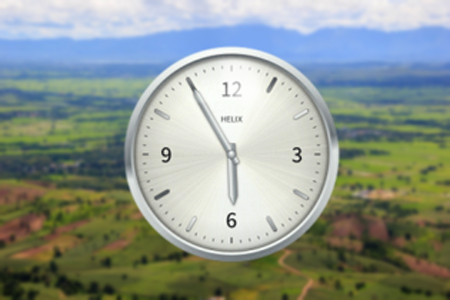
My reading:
**5:55**
